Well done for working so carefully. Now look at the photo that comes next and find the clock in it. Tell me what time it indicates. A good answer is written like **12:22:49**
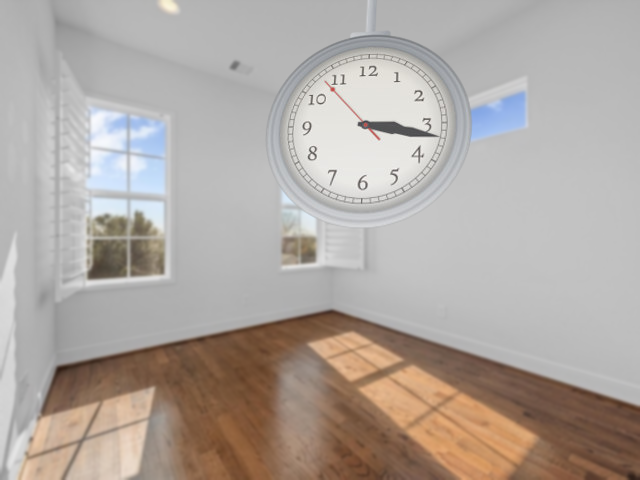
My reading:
**3:16:53**
